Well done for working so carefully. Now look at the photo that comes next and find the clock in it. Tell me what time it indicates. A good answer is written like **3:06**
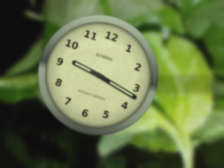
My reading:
**9:17**
